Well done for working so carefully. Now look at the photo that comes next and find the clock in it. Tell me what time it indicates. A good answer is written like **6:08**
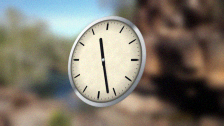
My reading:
**11:27**
